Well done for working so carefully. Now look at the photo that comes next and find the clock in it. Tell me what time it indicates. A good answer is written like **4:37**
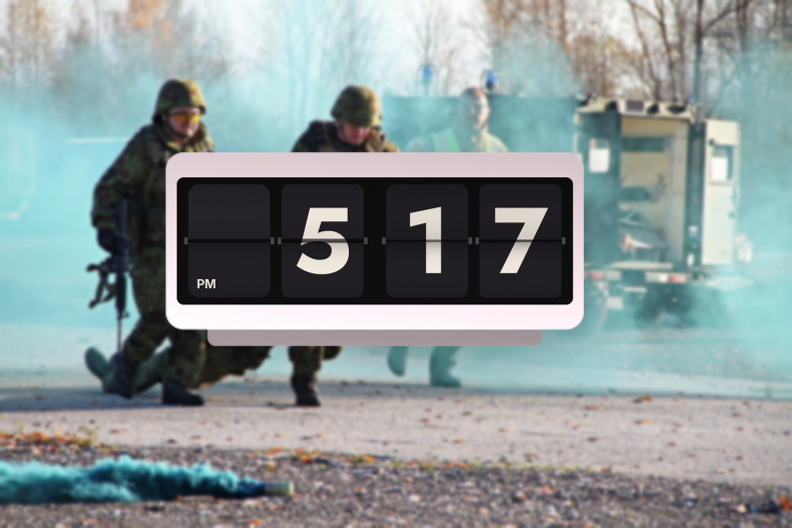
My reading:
**5:17**
